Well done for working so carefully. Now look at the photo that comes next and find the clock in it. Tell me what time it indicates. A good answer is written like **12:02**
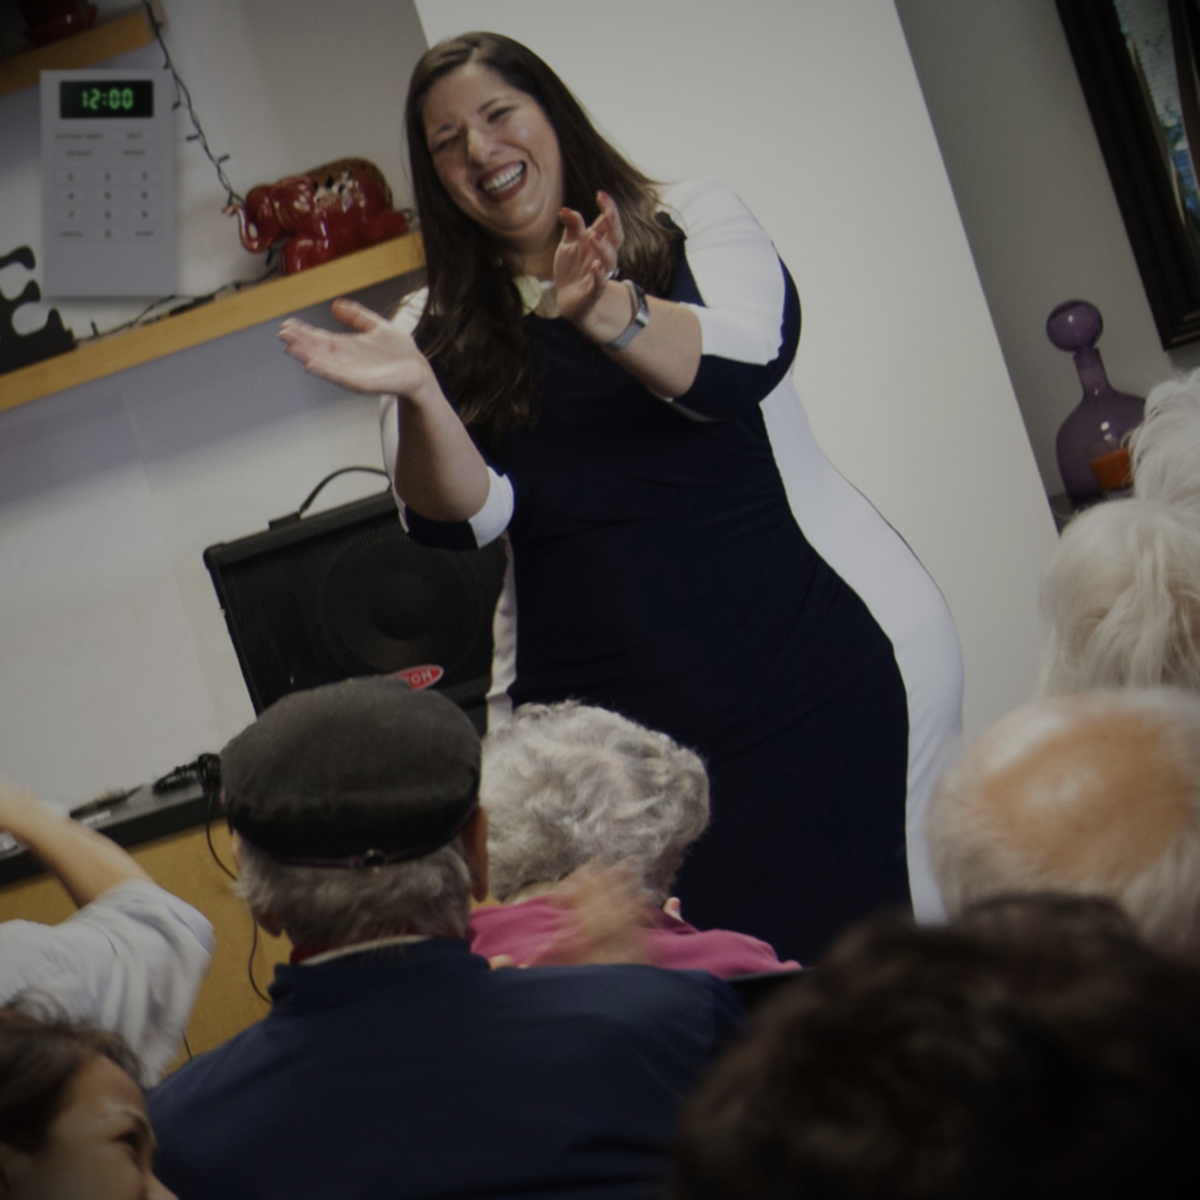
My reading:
**12:00**
